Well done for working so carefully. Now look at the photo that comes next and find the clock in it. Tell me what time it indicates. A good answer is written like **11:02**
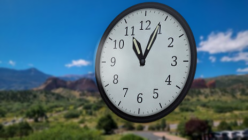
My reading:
**11:04**
